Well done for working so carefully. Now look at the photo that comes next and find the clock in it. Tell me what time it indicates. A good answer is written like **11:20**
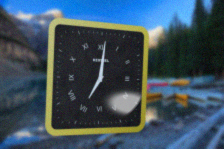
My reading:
**7:01**
